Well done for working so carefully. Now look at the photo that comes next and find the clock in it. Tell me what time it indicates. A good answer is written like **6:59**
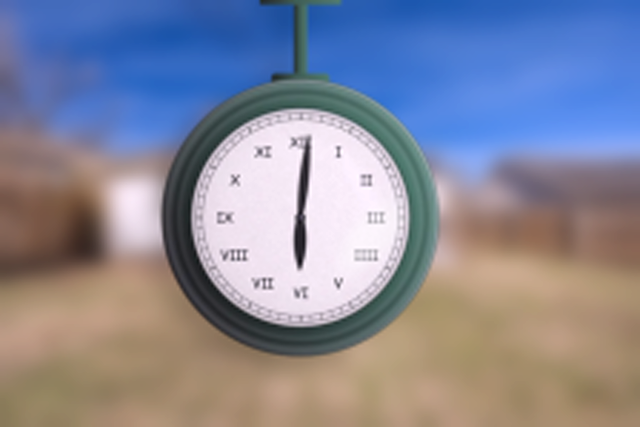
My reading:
**6:01**
